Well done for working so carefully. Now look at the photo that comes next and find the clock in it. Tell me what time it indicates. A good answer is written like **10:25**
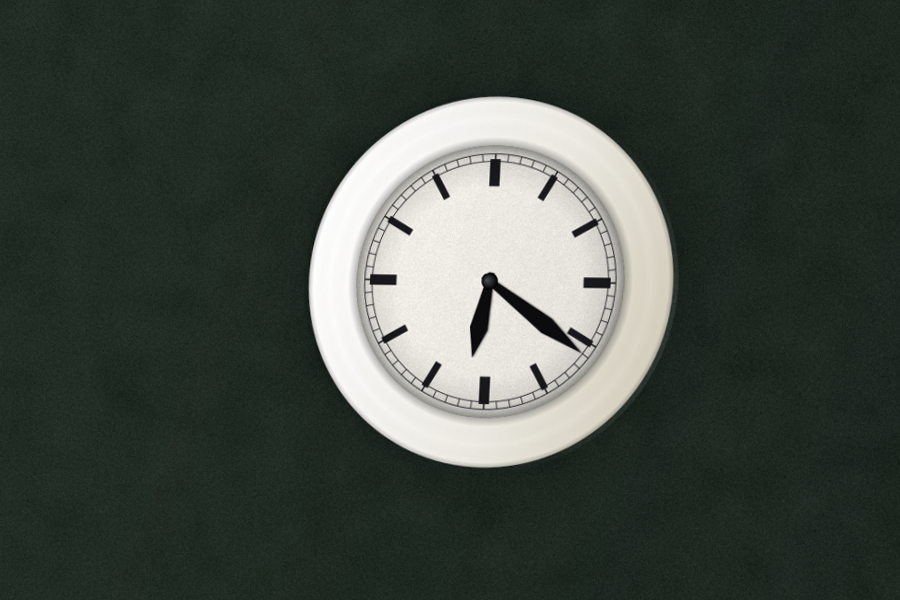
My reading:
**6:21**
